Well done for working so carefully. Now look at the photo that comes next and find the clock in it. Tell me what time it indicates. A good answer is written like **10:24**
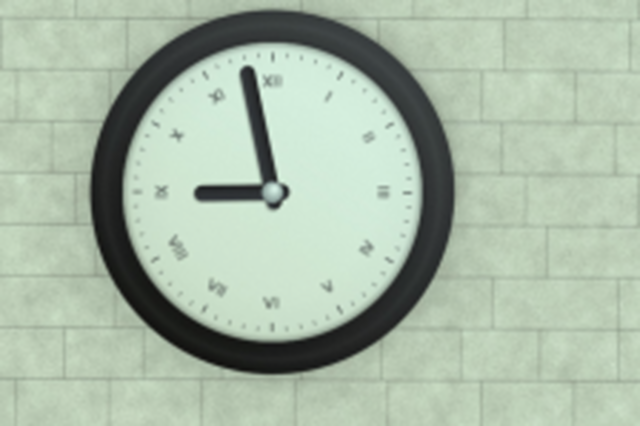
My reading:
**8:58**
